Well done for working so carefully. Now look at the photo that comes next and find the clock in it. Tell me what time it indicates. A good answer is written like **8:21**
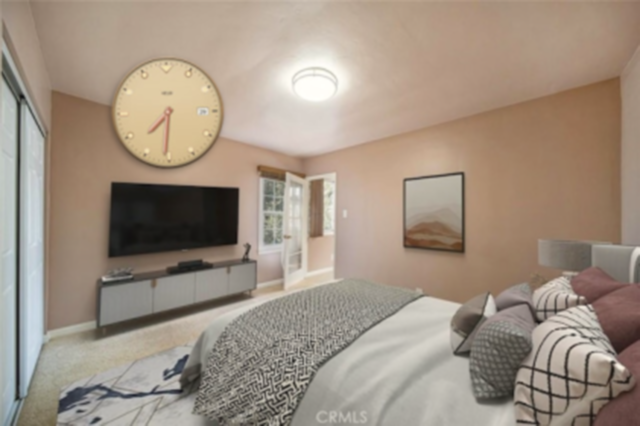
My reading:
**7:31**
